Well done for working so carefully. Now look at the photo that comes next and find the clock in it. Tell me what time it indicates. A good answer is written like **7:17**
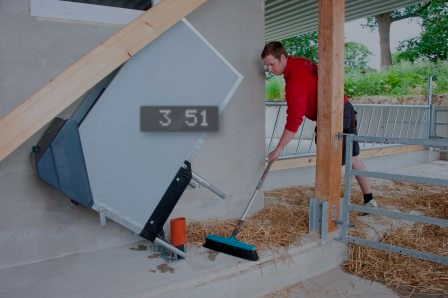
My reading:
**3:51**
